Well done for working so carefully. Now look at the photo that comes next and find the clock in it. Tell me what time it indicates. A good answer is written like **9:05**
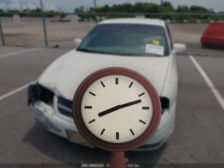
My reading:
**8:12**
